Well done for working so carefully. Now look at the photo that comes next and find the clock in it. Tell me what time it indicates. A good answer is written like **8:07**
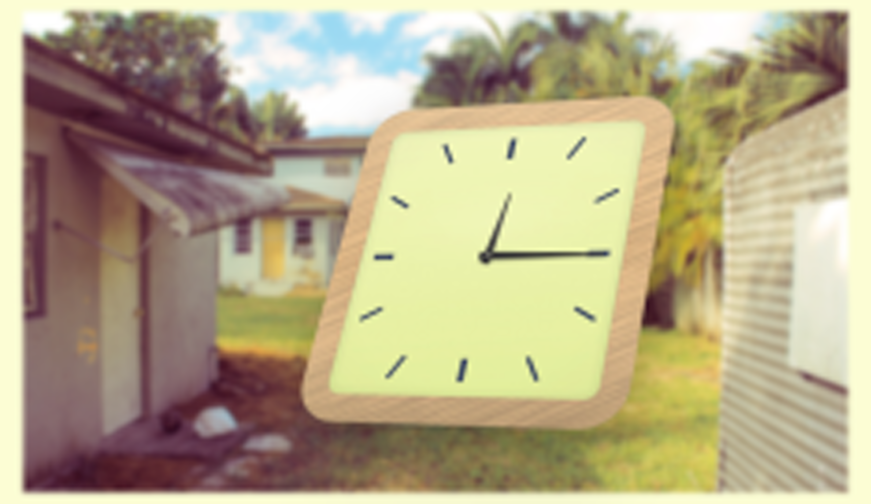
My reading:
**12:15**
